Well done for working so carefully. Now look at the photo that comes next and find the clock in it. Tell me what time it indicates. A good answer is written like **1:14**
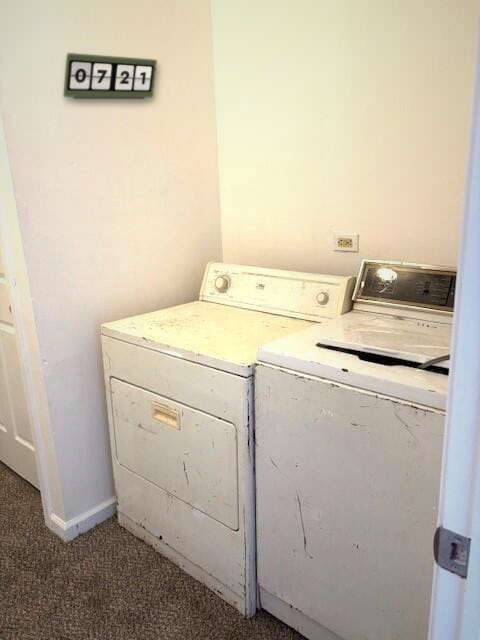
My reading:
**7:21**
